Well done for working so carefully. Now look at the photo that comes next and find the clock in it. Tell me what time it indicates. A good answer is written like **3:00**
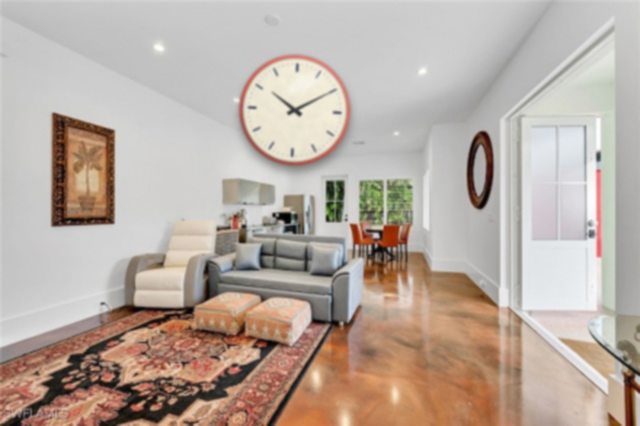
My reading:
**10:10**
